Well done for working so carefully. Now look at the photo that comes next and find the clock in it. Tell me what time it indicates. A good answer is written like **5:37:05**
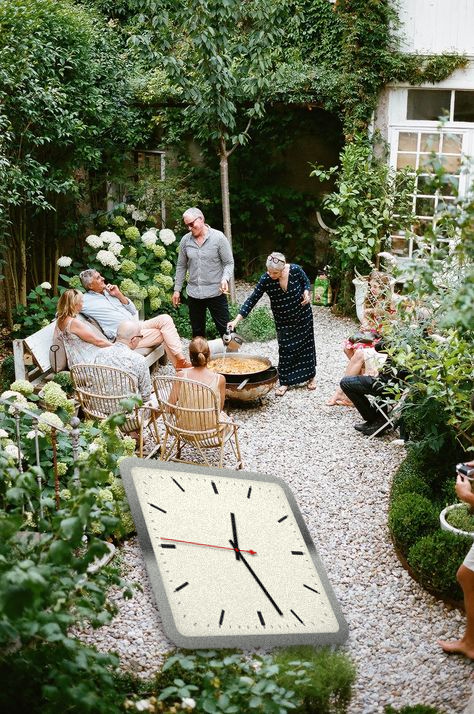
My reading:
**12:26:46**
